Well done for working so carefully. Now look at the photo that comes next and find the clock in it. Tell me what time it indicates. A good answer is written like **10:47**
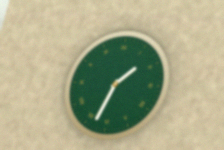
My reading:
**1:33**
